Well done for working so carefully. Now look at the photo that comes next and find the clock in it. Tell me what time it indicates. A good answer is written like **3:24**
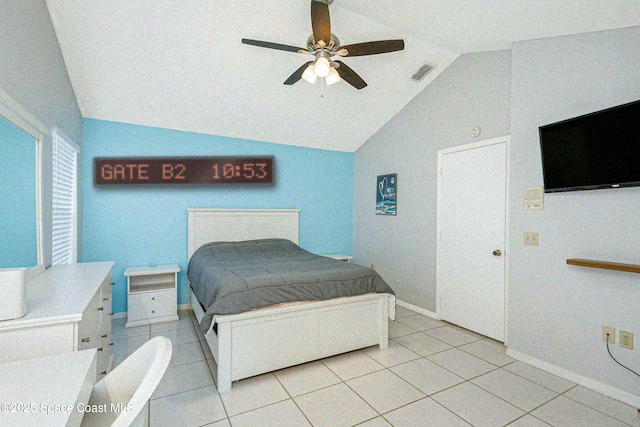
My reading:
**10:53**
